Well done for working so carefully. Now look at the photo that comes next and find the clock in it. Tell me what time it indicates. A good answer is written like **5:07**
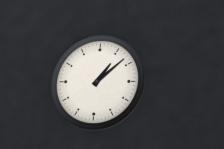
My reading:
**1:08**
